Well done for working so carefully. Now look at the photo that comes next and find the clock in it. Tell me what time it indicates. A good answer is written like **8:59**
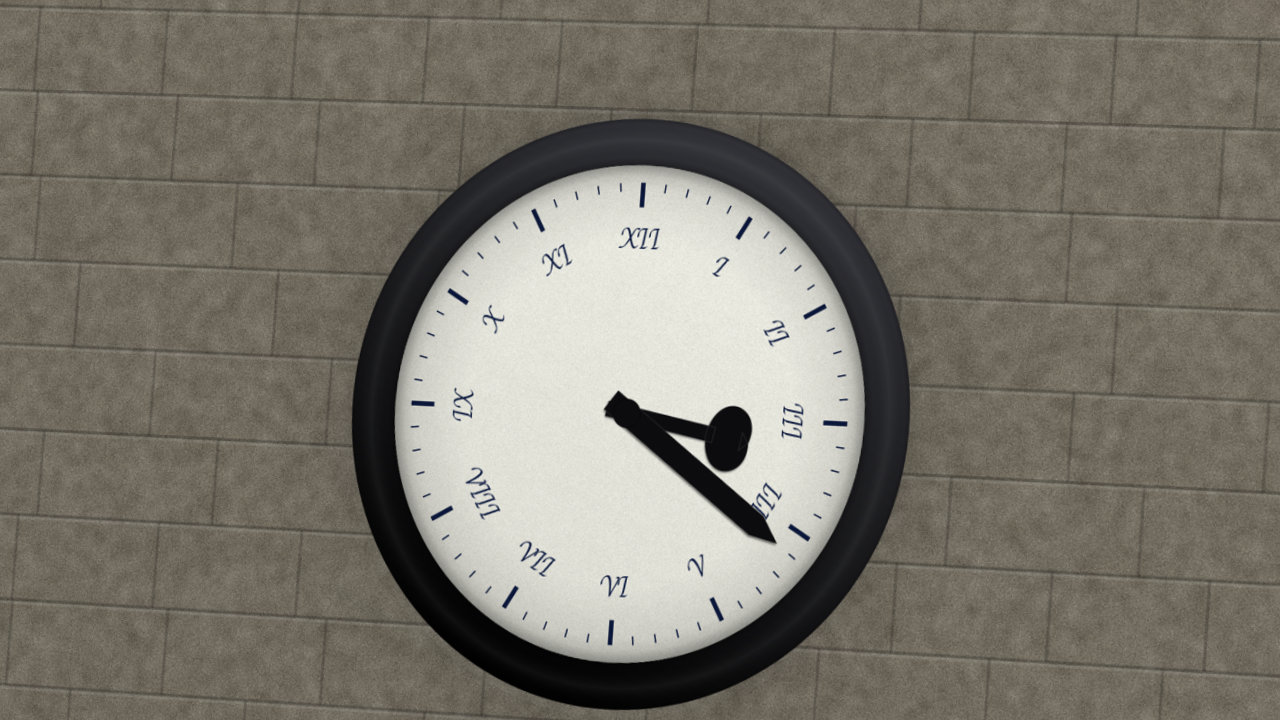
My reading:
**3:21**
